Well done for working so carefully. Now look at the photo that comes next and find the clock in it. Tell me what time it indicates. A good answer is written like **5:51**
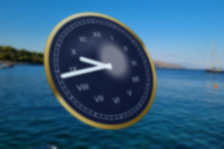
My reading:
**9:44**
